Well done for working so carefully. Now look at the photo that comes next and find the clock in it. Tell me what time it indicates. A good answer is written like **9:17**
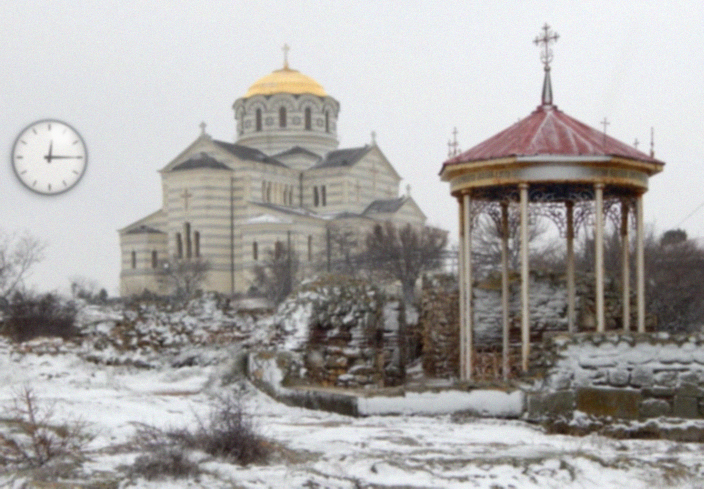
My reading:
**12:15**
